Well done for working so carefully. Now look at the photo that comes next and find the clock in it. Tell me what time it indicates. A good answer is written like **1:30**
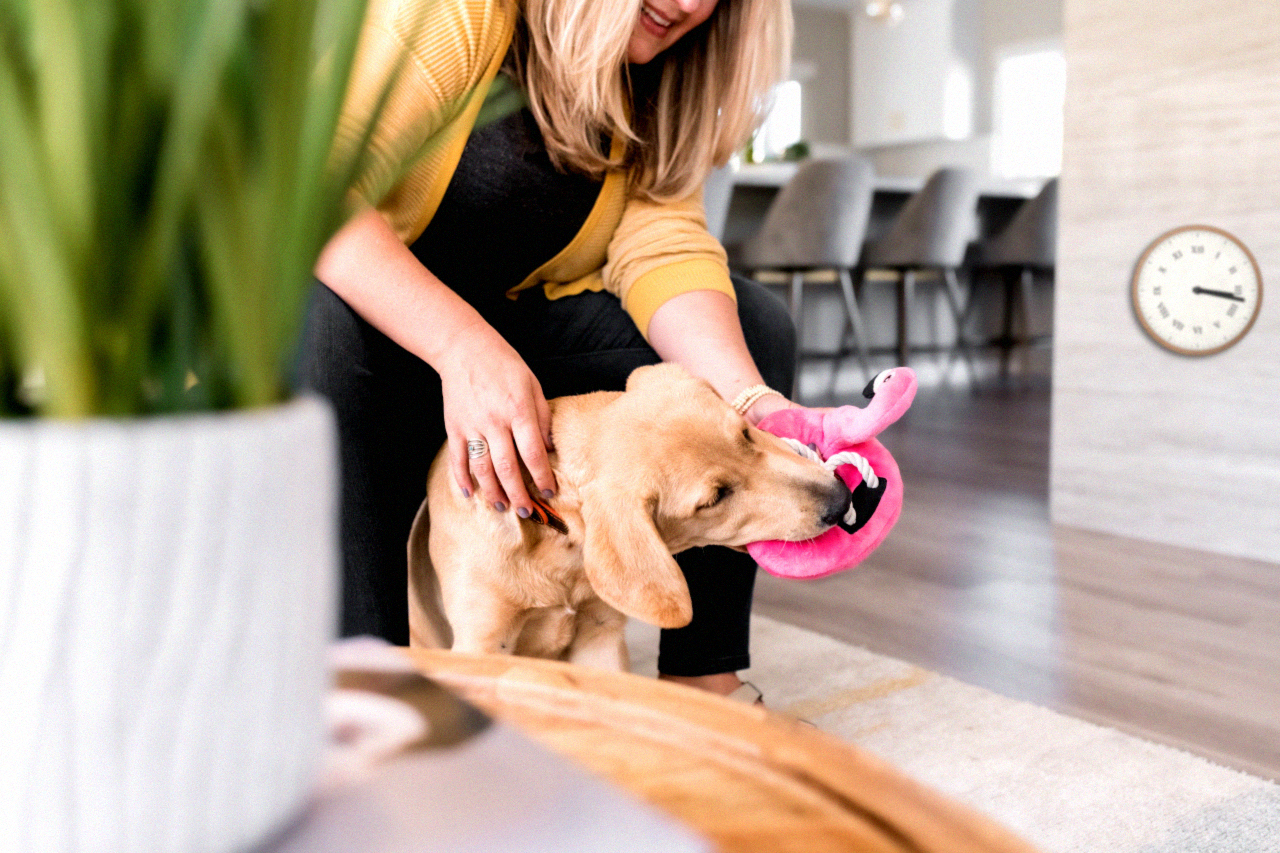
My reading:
**3:17**
